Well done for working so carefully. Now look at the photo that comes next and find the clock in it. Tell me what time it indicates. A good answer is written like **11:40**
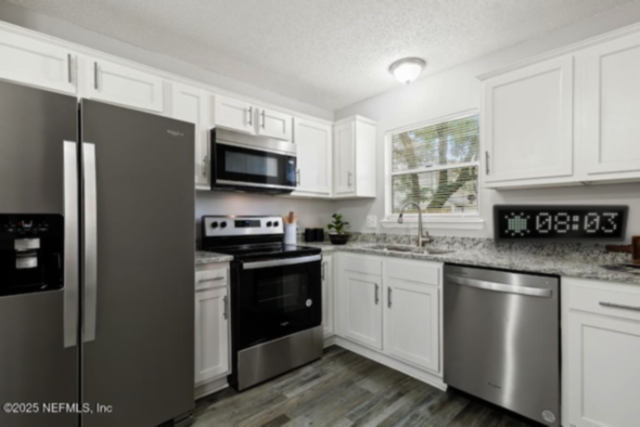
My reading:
**8:03**
